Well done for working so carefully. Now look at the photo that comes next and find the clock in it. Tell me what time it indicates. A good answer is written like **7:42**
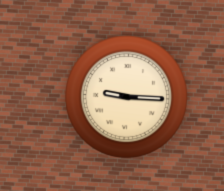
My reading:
**9:15**
